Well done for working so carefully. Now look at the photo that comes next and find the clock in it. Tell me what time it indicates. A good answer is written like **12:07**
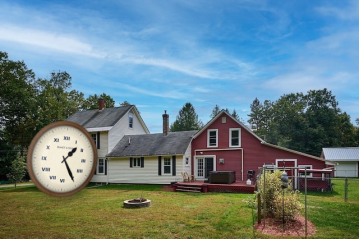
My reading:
**1:25**
